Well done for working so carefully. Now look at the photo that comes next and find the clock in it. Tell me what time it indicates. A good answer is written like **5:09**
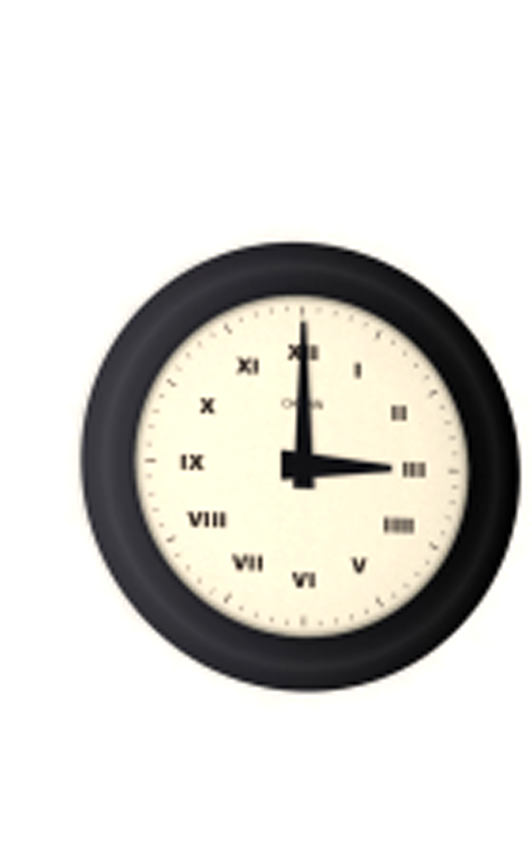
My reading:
**3:00**
